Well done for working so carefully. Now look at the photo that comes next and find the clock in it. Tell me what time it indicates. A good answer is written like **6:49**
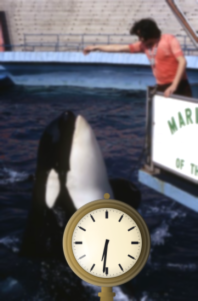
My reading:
**6:31**
